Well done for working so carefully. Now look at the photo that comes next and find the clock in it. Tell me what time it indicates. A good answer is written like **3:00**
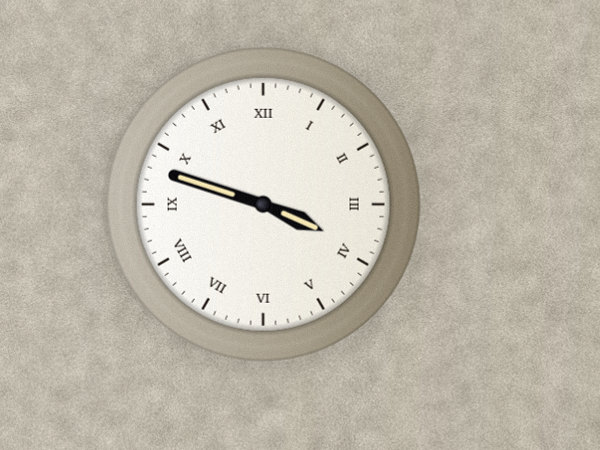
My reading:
**3:48**
